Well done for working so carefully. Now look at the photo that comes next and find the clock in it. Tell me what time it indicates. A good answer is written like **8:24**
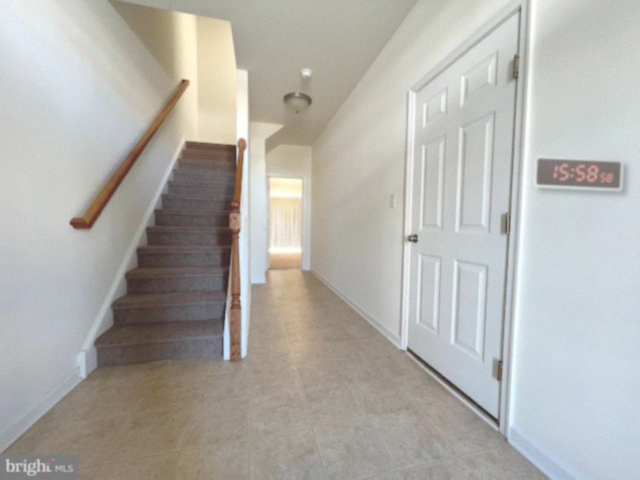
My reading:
**15:58**
